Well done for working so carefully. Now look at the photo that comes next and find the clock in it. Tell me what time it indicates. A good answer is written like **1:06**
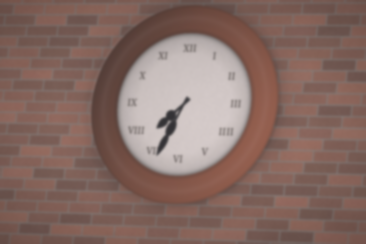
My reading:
**7:34**
